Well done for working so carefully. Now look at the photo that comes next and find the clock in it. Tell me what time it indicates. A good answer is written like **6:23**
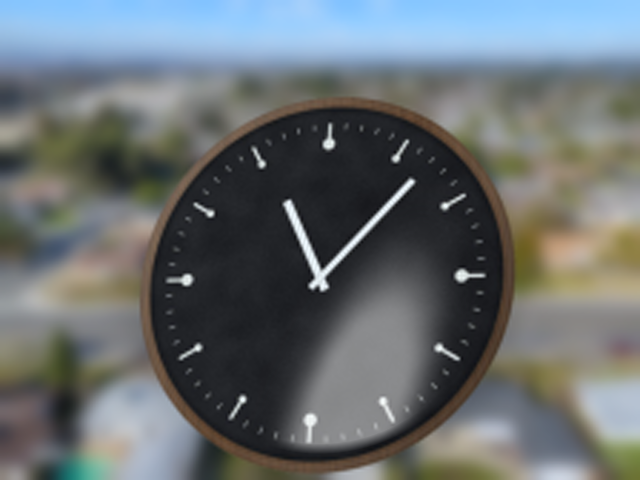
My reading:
**11:07**
